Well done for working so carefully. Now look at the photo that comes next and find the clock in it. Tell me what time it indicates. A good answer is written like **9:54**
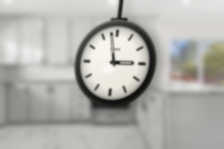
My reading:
**2:58**
